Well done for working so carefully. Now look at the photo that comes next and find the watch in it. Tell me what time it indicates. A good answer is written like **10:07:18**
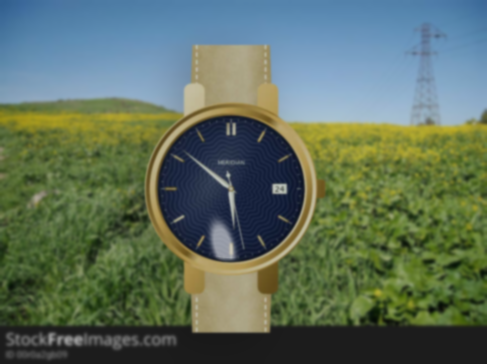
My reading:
**5:51:28**
